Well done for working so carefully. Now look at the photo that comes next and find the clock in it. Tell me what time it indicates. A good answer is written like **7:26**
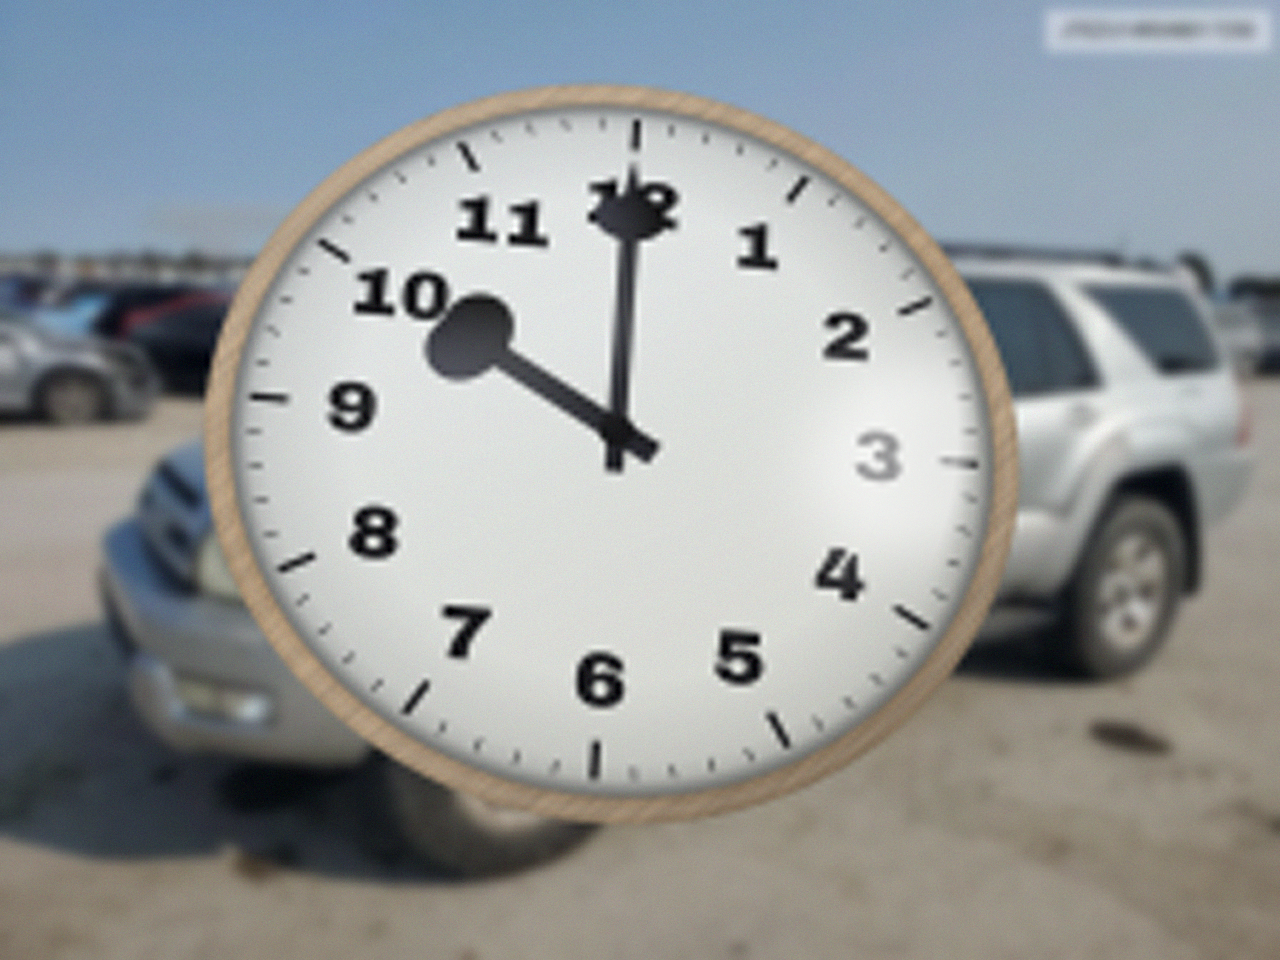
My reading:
**10:00**
